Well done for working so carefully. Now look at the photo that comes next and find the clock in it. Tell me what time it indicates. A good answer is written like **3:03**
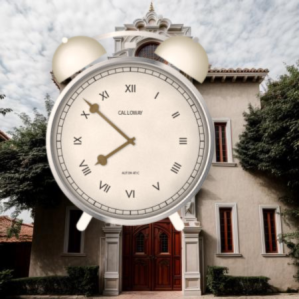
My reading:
**7:52**
